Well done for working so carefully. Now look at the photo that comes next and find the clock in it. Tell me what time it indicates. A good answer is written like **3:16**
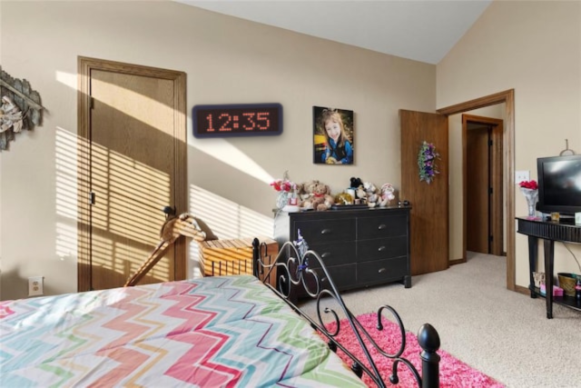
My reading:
**12:35**
